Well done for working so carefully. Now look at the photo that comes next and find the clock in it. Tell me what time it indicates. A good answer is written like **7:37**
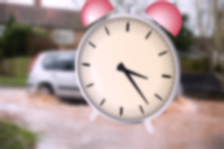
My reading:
**3:23**
